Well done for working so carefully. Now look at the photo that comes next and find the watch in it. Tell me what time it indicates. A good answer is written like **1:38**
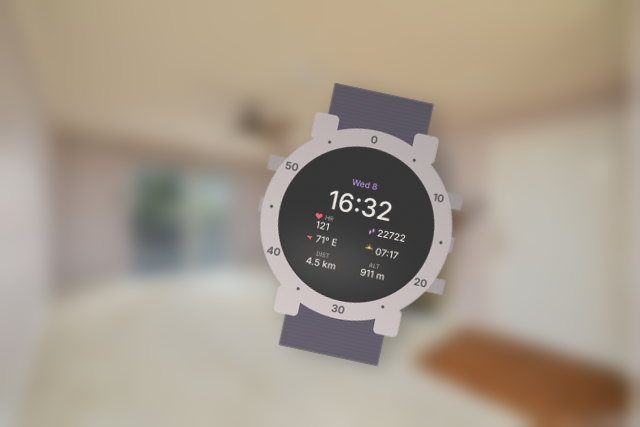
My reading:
**16:32**
